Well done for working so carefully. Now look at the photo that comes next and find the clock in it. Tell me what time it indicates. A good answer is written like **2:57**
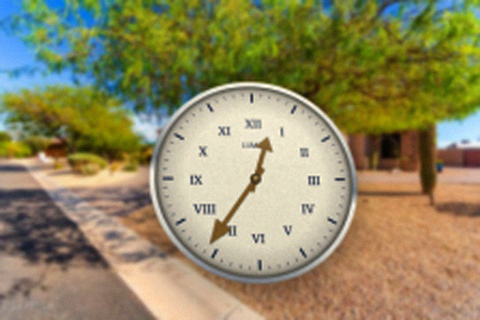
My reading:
**12:36**
